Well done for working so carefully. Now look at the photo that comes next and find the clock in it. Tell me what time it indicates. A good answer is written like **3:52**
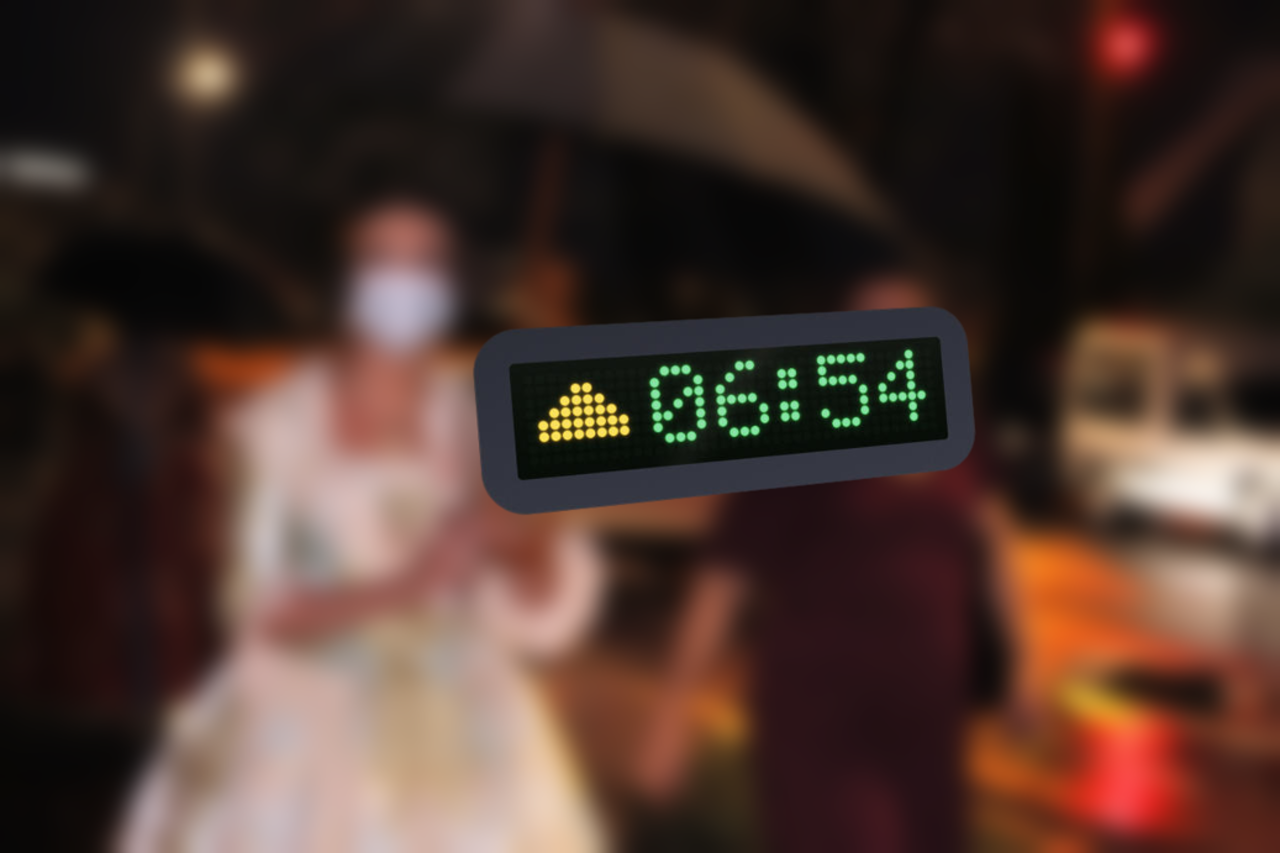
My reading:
**6:54**
